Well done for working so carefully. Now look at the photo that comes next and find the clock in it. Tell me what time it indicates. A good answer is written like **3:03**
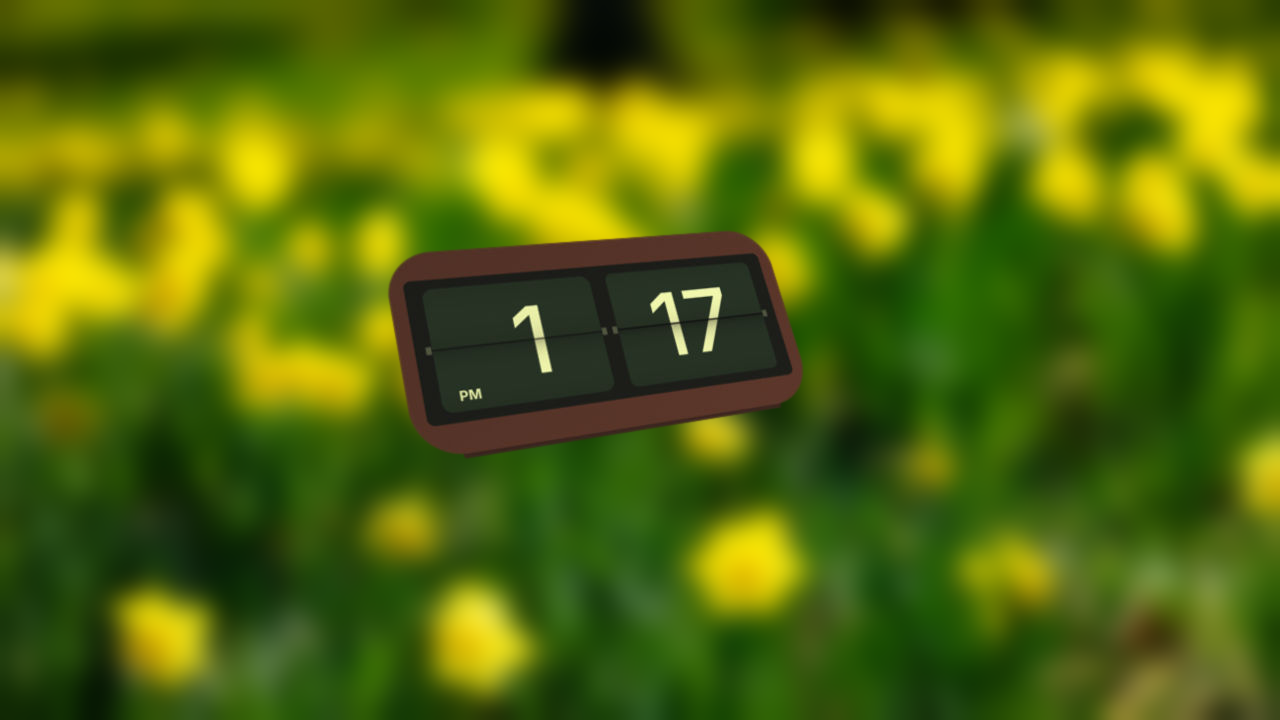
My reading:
**1:17**
